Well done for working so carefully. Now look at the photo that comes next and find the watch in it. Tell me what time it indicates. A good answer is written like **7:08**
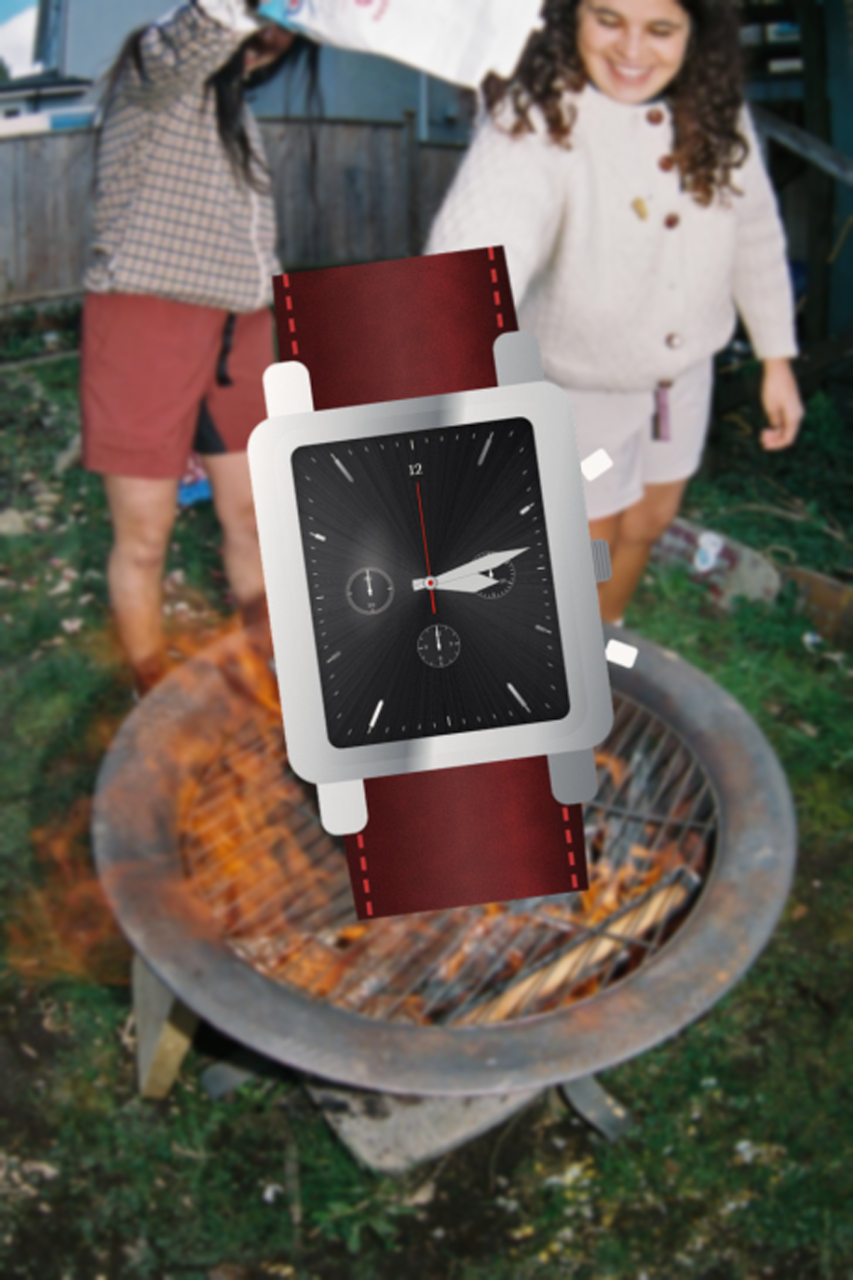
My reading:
**3:13**
